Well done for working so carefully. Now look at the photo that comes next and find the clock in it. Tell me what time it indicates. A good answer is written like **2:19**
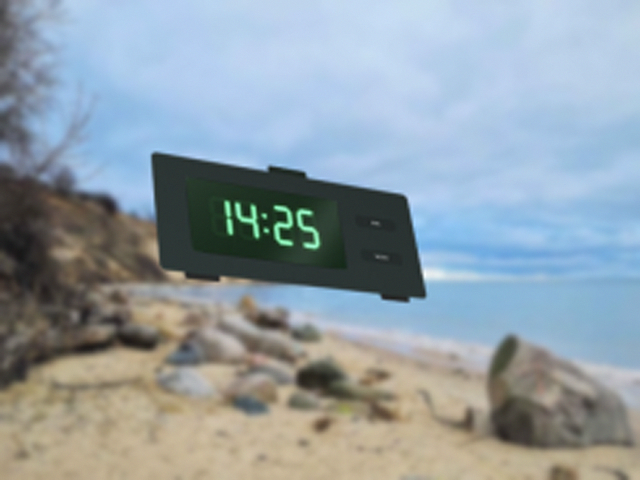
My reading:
**14:25**
